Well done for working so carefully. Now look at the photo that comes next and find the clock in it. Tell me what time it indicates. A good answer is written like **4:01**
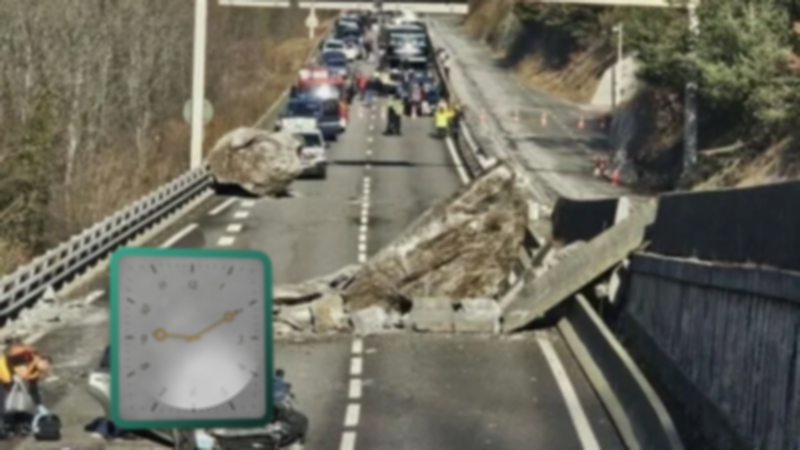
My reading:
**9:10**
